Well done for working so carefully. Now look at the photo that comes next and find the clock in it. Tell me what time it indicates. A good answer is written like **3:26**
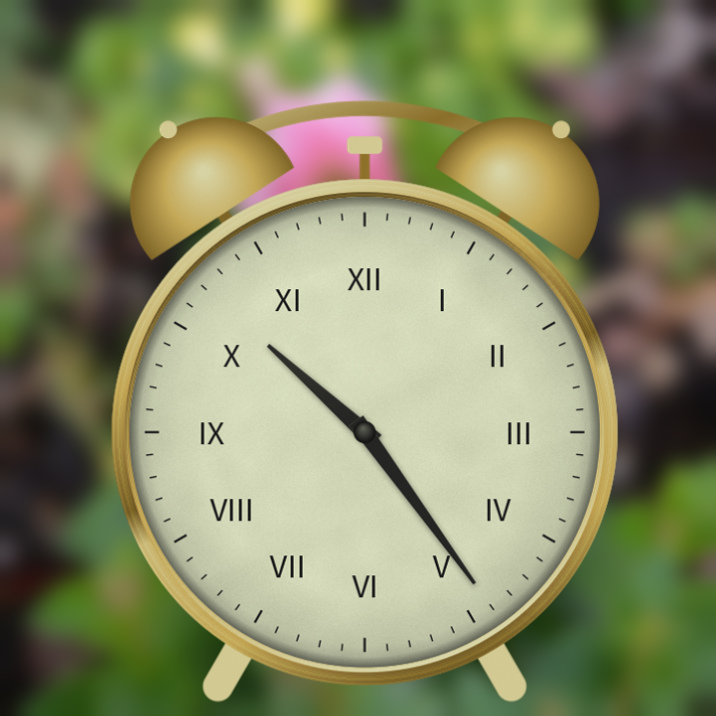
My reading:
**10:24**
